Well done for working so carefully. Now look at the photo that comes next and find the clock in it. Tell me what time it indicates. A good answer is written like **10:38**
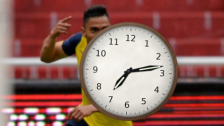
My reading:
**7:13**
